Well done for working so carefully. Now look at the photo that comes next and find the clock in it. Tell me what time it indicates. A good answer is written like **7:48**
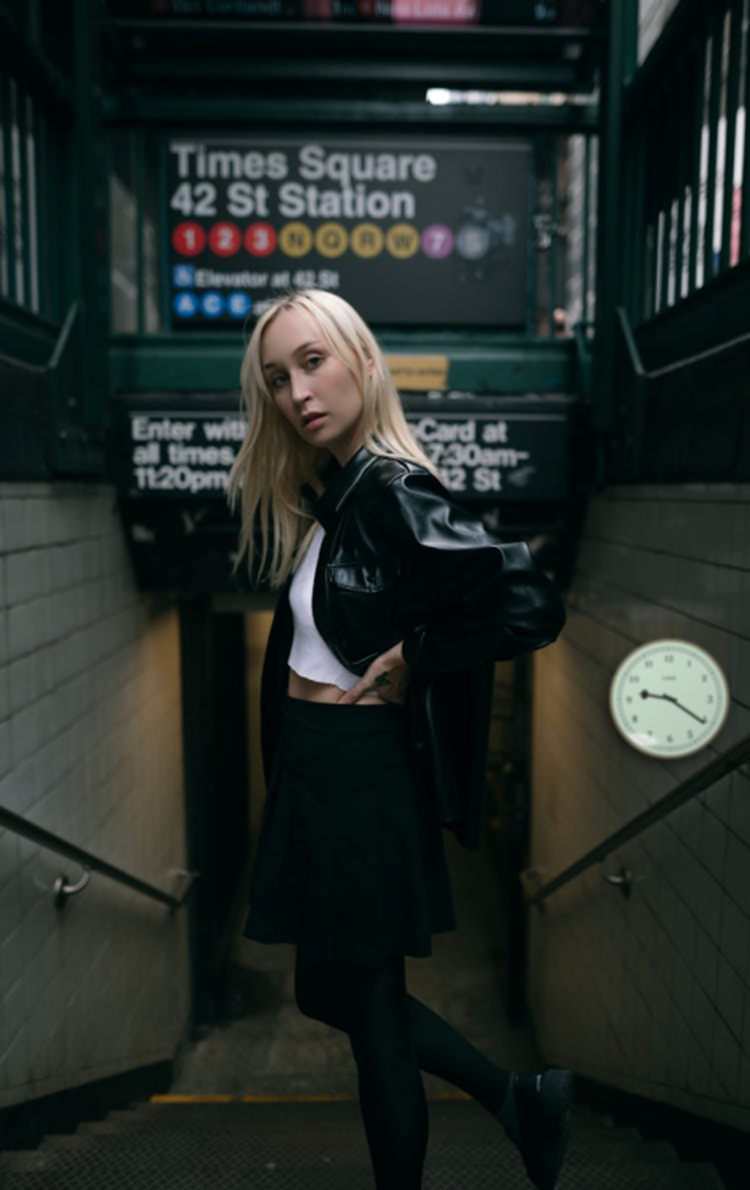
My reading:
**9:21**
